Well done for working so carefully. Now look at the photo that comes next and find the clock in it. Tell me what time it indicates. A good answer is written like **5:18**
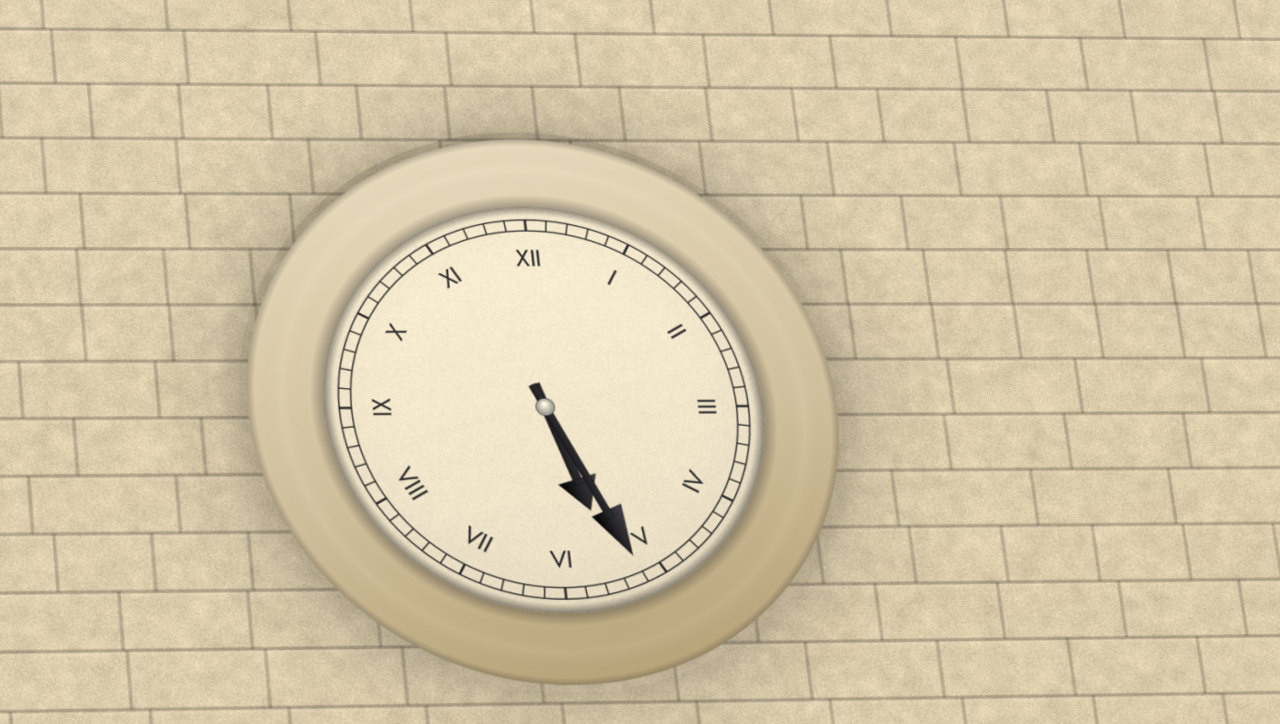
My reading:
**5:26**
